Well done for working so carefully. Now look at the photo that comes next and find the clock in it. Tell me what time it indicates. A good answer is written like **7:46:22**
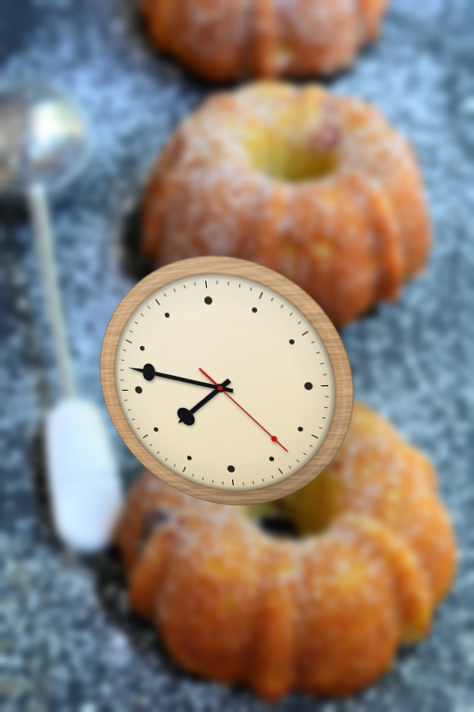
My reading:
**7:47:23**
